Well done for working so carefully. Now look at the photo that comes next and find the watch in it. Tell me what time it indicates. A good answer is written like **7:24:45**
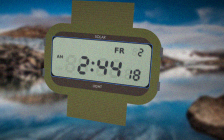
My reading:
**2:44:18**
